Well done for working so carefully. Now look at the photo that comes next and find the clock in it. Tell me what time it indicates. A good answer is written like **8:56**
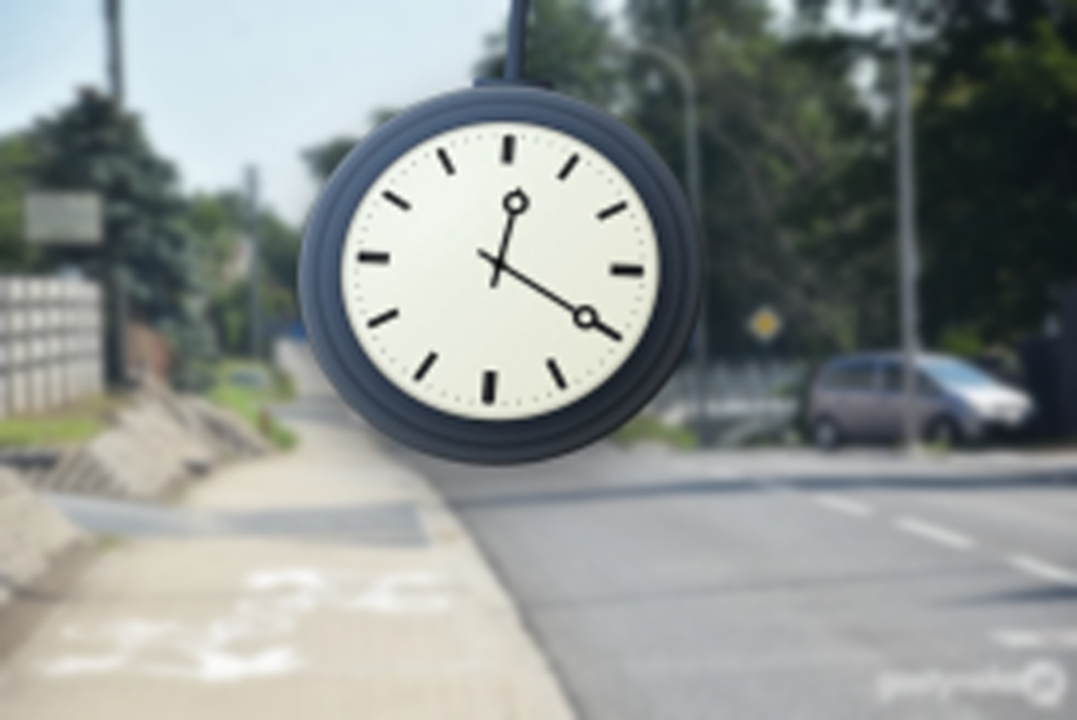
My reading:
**12:20**
